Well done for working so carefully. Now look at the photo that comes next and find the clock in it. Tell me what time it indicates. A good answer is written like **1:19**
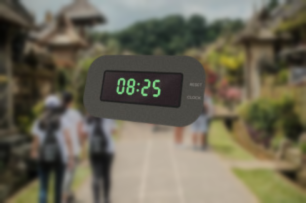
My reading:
**8:25**
